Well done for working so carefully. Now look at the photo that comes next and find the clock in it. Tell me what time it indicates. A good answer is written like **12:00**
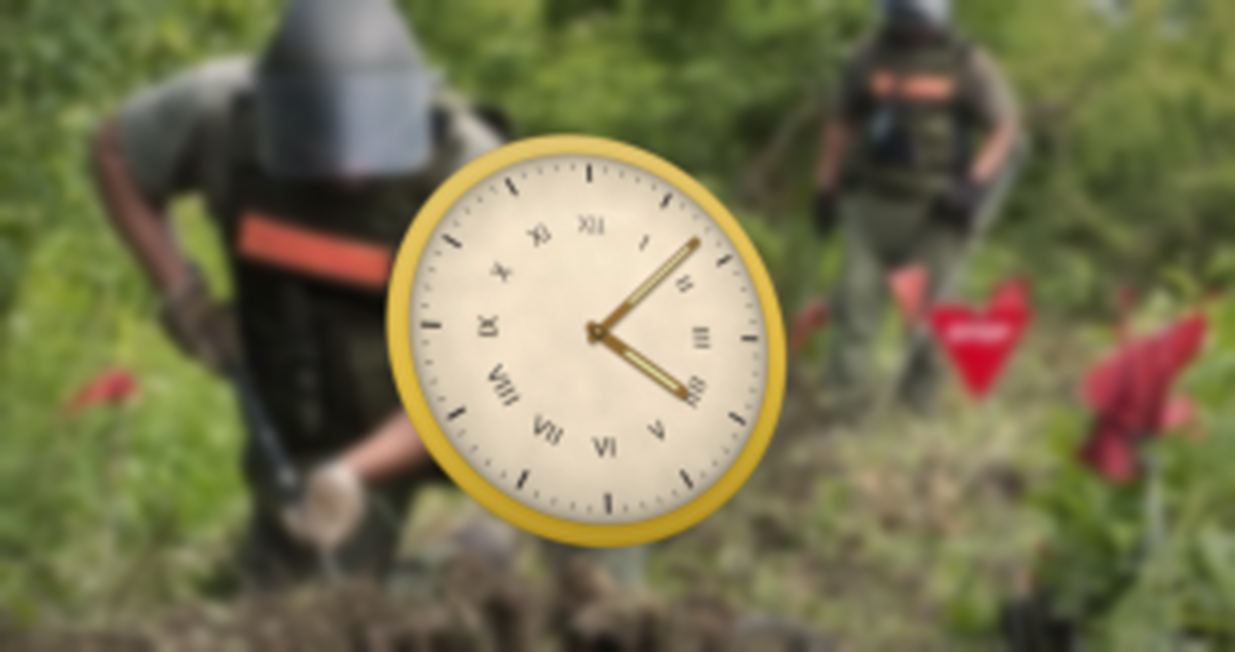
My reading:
**4:08**
